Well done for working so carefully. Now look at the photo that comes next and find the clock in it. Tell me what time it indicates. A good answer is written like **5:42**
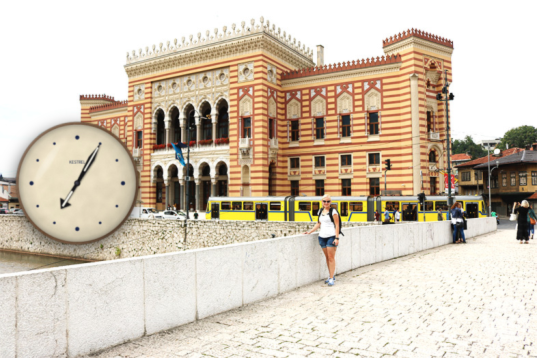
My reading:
**7:05**
